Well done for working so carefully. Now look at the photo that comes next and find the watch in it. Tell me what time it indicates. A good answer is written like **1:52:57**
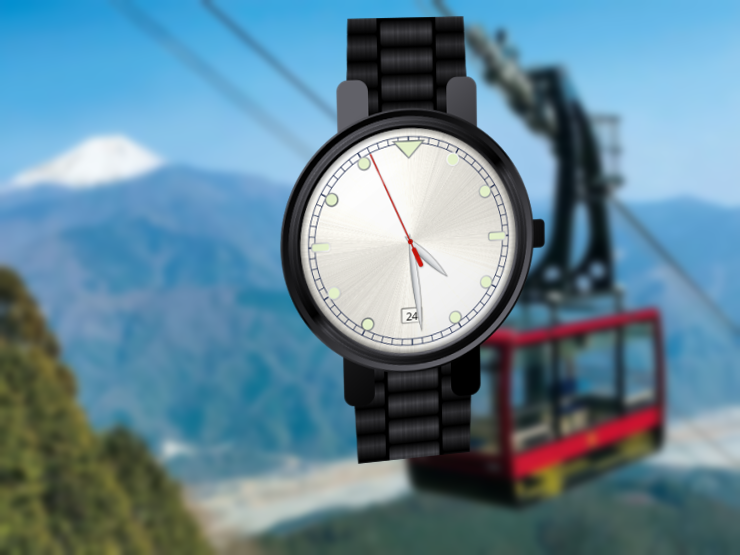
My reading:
**4:28:56**
